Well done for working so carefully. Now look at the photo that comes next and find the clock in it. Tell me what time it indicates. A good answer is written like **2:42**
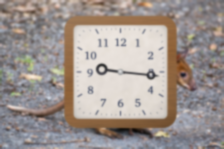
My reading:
**9:16**
